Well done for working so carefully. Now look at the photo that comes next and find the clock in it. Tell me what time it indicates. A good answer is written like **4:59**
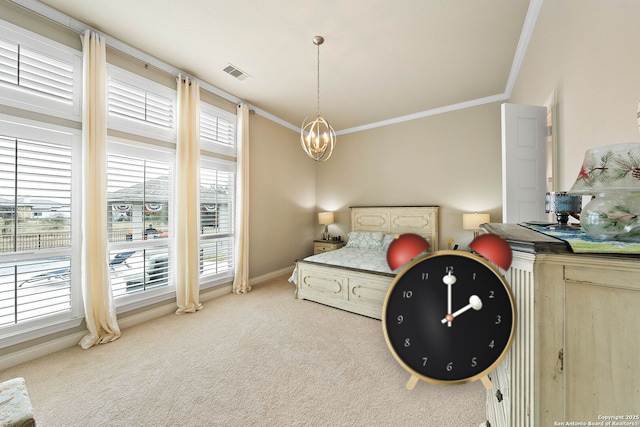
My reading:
**2:00**
